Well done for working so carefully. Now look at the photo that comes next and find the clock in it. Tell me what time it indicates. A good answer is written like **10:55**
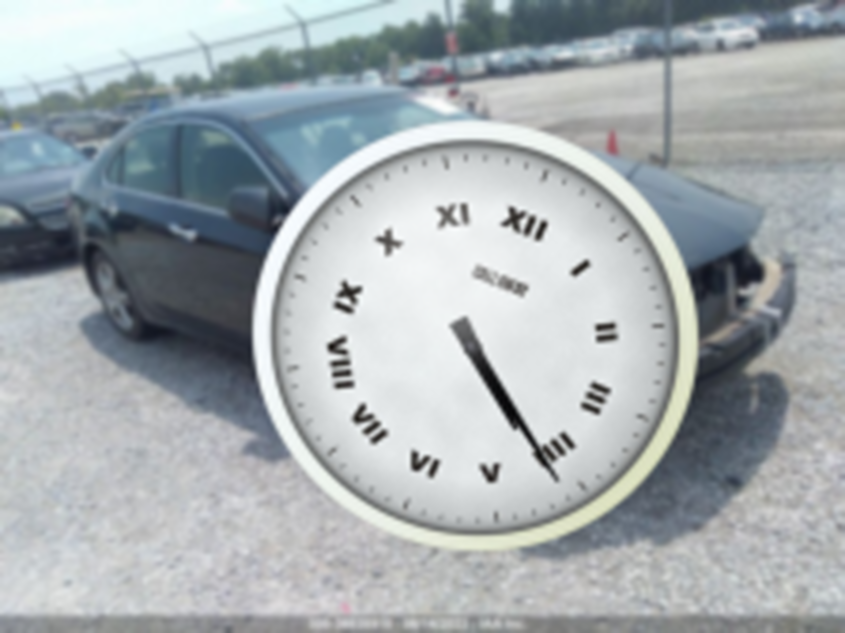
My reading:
**4:21**
